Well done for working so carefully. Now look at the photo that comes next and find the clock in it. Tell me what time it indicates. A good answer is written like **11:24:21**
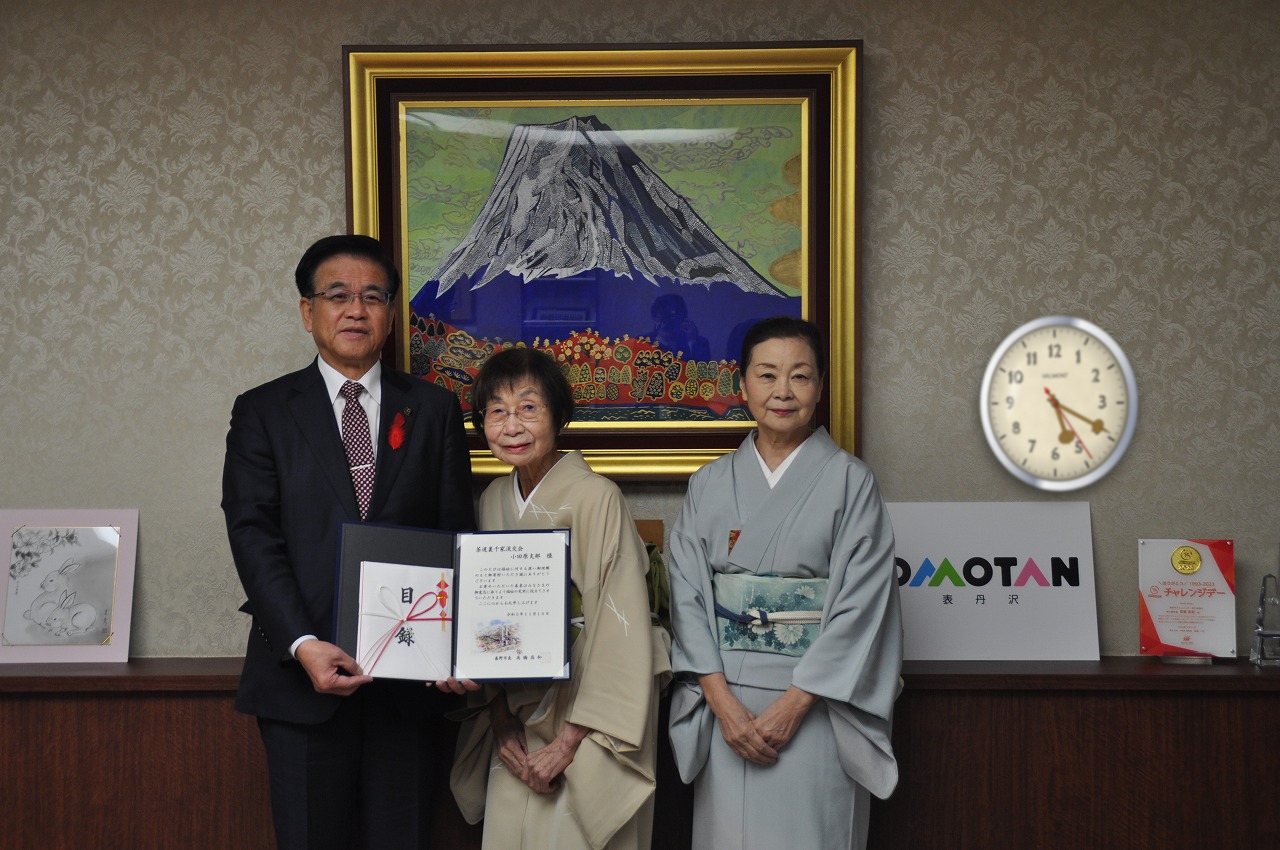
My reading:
**5:19:24**
